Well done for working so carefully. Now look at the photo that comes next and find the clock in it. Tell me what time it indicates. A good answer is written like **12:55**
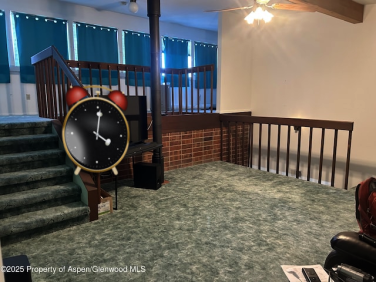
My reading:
**4:01**
